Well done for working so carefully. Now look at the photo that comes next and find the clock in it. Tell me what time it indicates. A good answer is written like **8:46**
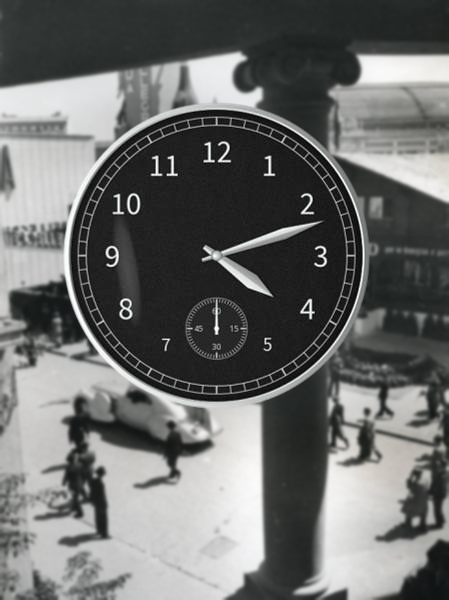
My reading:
**4:12**
